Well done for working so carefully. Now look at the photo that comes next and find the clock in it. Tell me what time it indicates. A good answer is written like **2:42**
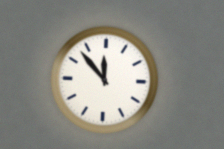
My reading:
**11:53**
